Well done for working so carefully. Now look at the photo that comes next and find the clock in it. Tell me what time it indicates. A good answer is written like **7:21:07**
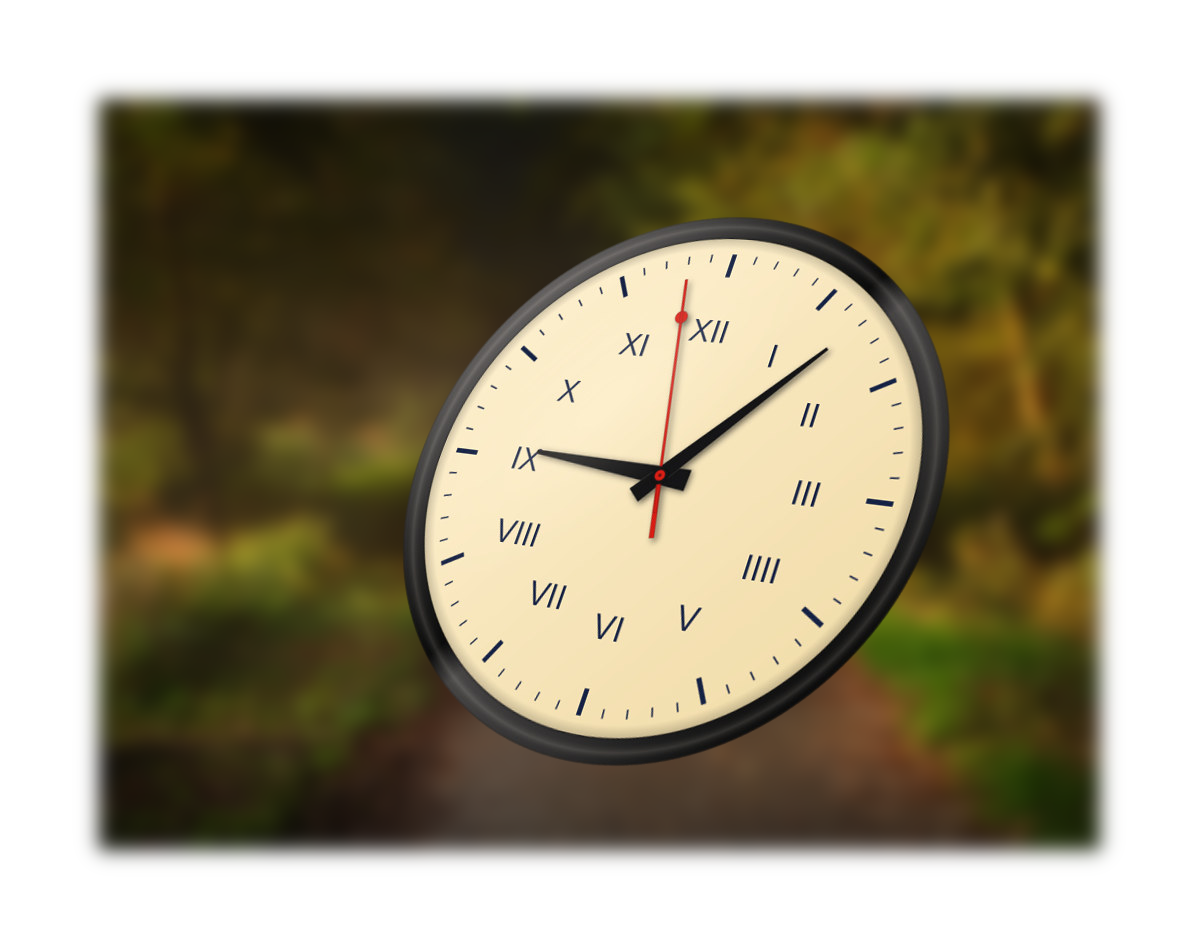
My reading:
**9:06:58**
